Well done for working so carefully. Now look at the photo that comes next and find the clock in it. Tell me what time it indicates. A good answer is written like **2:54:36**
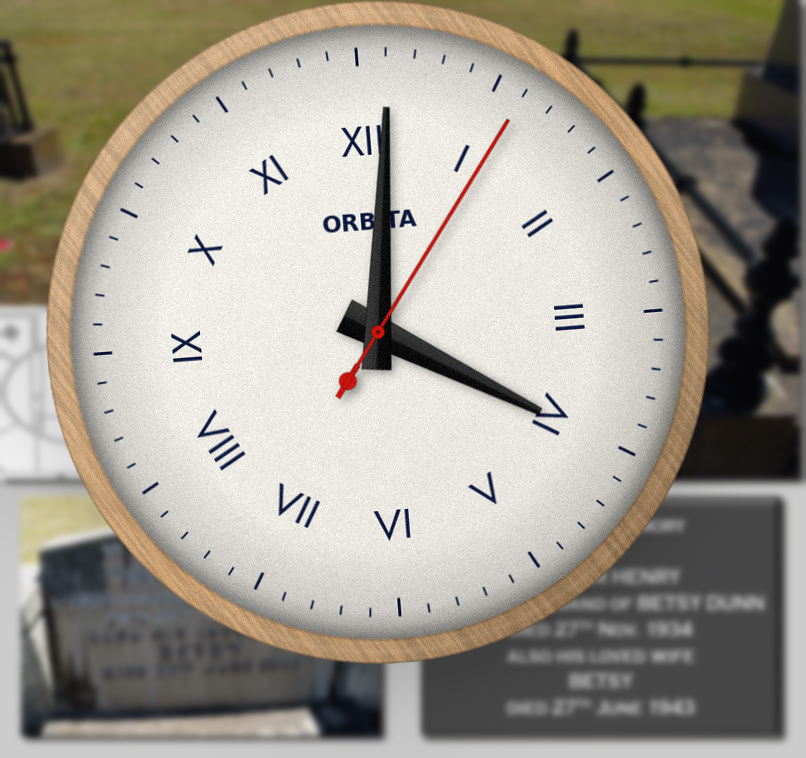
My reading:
**4:01:06**
